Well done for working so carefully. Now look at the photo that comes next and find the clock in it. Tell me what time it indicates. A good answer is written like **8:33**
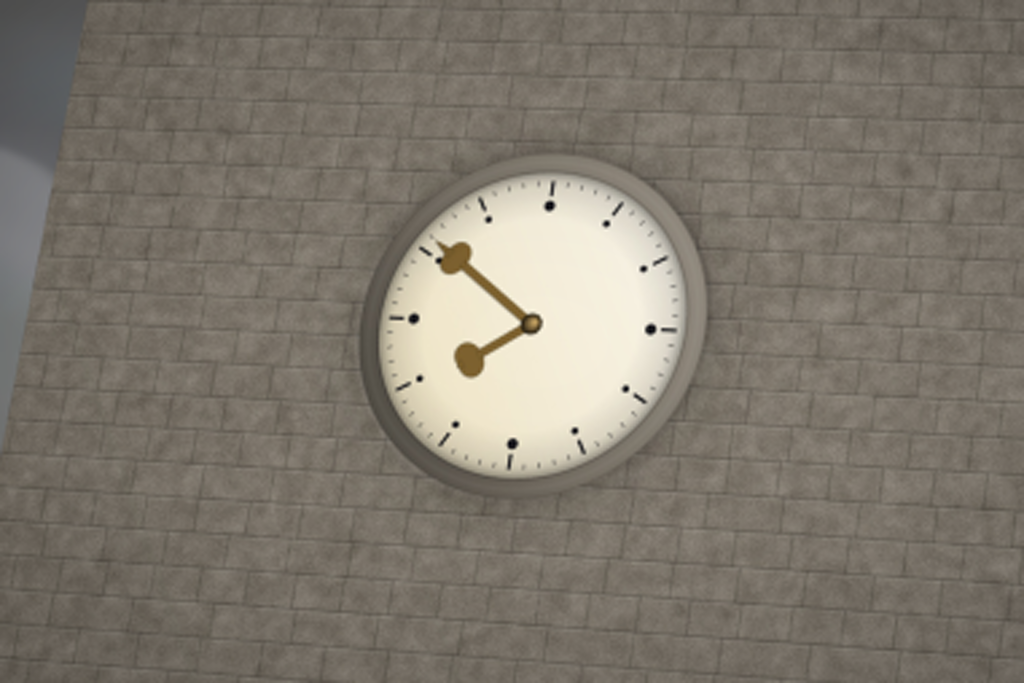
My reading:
**7:51**
